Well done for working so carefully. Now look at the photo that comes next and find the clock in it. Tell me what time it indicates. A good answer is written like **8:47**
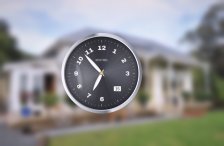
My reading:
**6:53**
